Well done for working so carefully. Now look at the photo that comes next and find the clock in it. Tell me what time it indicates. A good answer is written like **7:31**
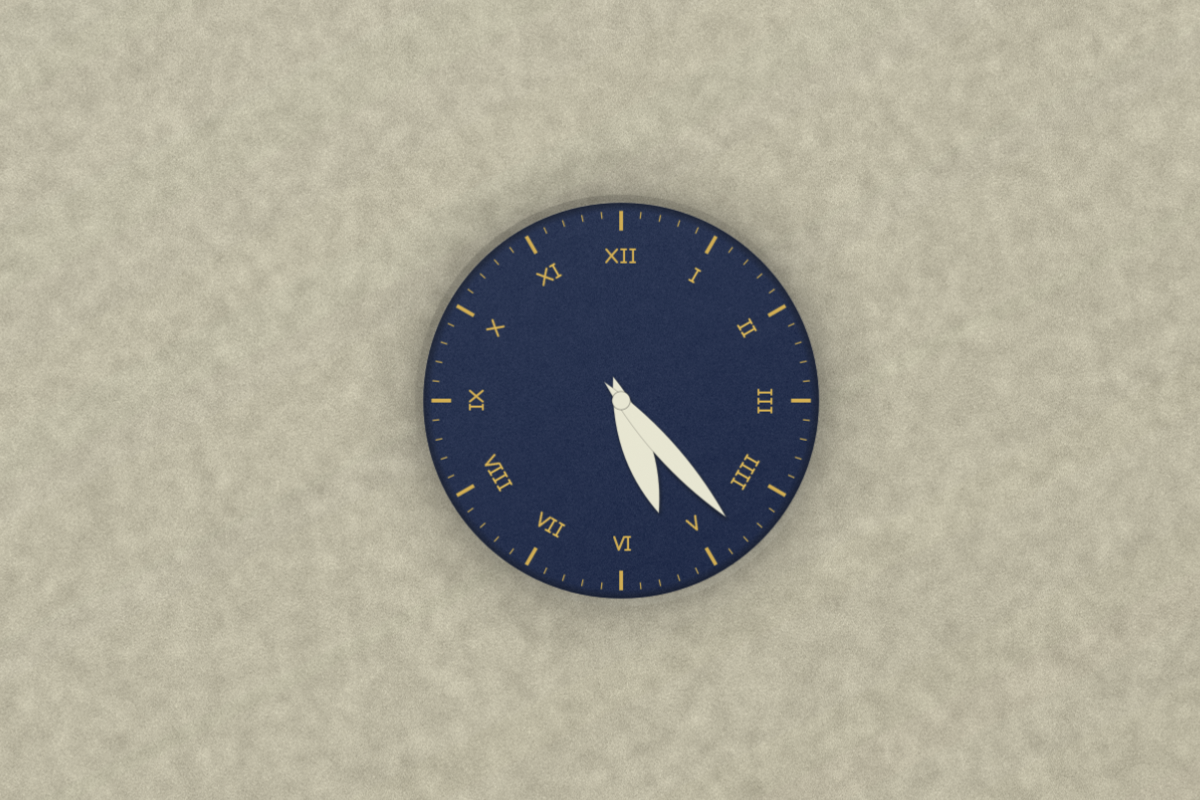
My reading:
**5:23**
